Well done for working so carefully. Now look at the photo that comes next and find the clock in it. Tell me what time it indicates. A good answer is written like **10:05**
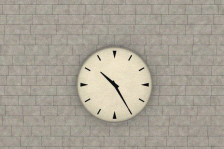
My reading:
**10:25**
